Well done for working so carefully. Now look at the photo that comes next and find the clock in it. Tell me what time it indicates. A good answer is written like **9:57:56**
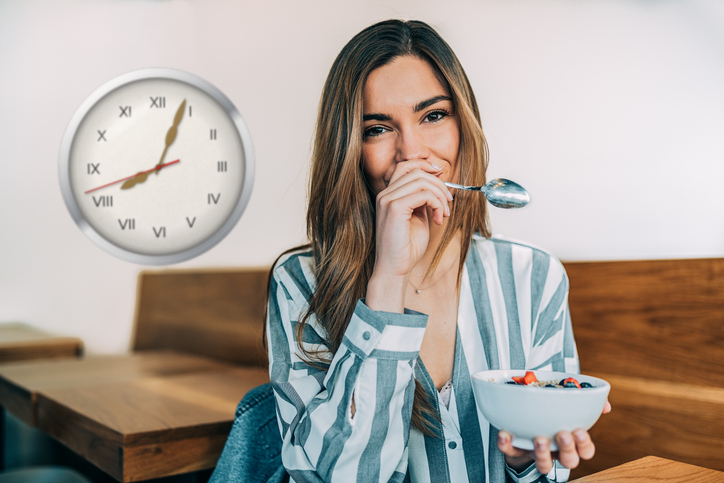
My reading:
**8:03:42**
